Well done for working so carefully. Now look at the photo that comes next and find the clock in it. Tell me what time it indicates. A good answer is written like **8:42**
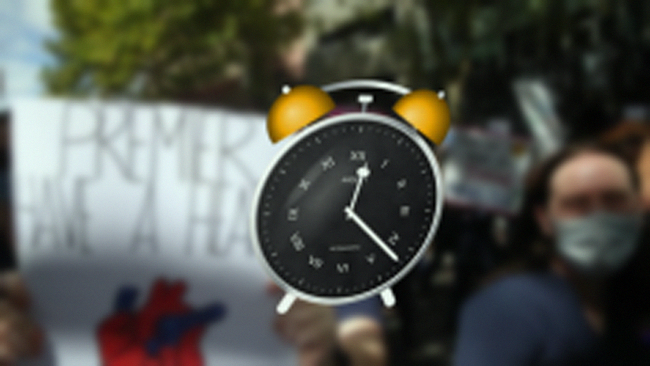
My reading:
**12:22**
